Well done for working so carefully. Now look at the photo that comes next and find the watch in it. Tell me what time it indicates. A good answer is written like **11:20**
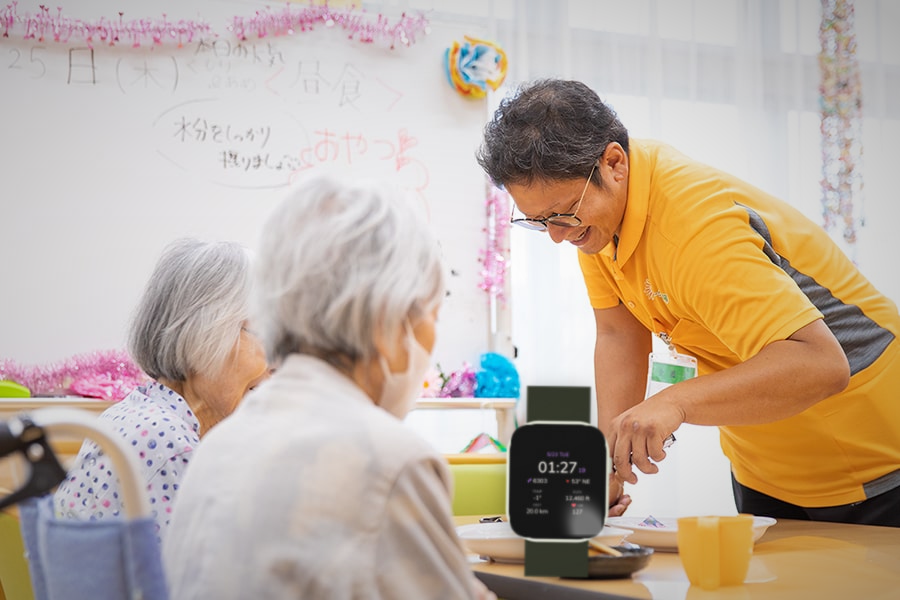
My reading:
**1:27**
